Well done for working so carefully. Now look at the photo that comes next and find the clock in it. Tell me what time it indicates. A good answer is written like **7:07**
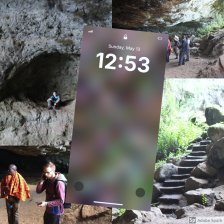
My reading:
**12:53**
